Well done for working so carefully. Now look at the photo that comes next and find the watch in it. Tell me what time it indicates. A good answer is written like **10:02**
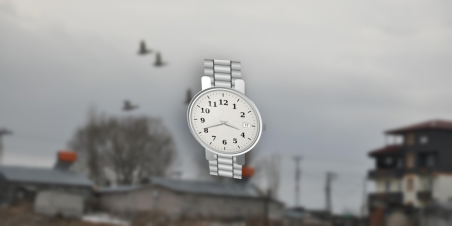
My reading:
**3:41**
